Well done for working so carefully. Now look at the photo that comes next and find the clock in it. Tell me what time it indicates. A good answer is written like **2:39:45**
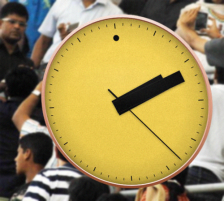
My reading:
**2:11:23**
